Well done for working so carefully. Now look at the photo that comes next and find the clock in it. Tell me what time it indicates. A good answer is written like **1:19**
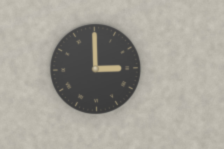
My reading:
**3:00**
